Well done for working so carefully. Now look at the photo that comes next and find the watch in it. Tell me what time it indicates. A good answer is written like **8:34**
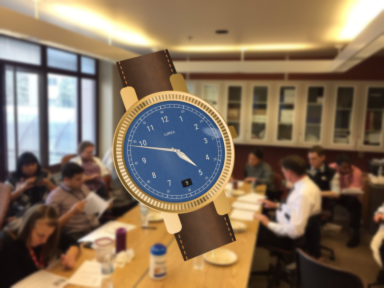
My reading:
**4:49**
